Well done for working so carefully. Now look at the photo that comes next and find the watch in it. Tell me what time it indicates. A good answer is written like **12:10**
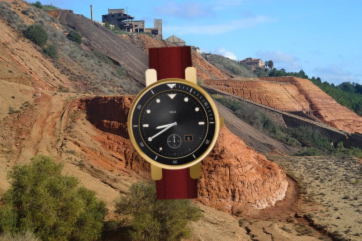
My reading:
**8:40**
